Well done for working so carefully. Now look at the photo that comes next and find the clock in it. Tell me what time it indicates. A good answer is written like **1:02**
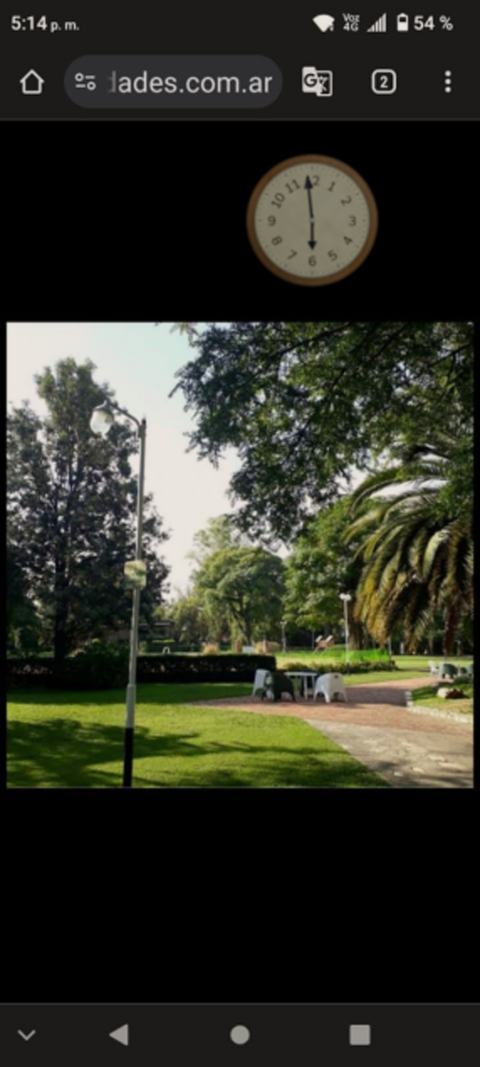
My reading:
**5:59**
